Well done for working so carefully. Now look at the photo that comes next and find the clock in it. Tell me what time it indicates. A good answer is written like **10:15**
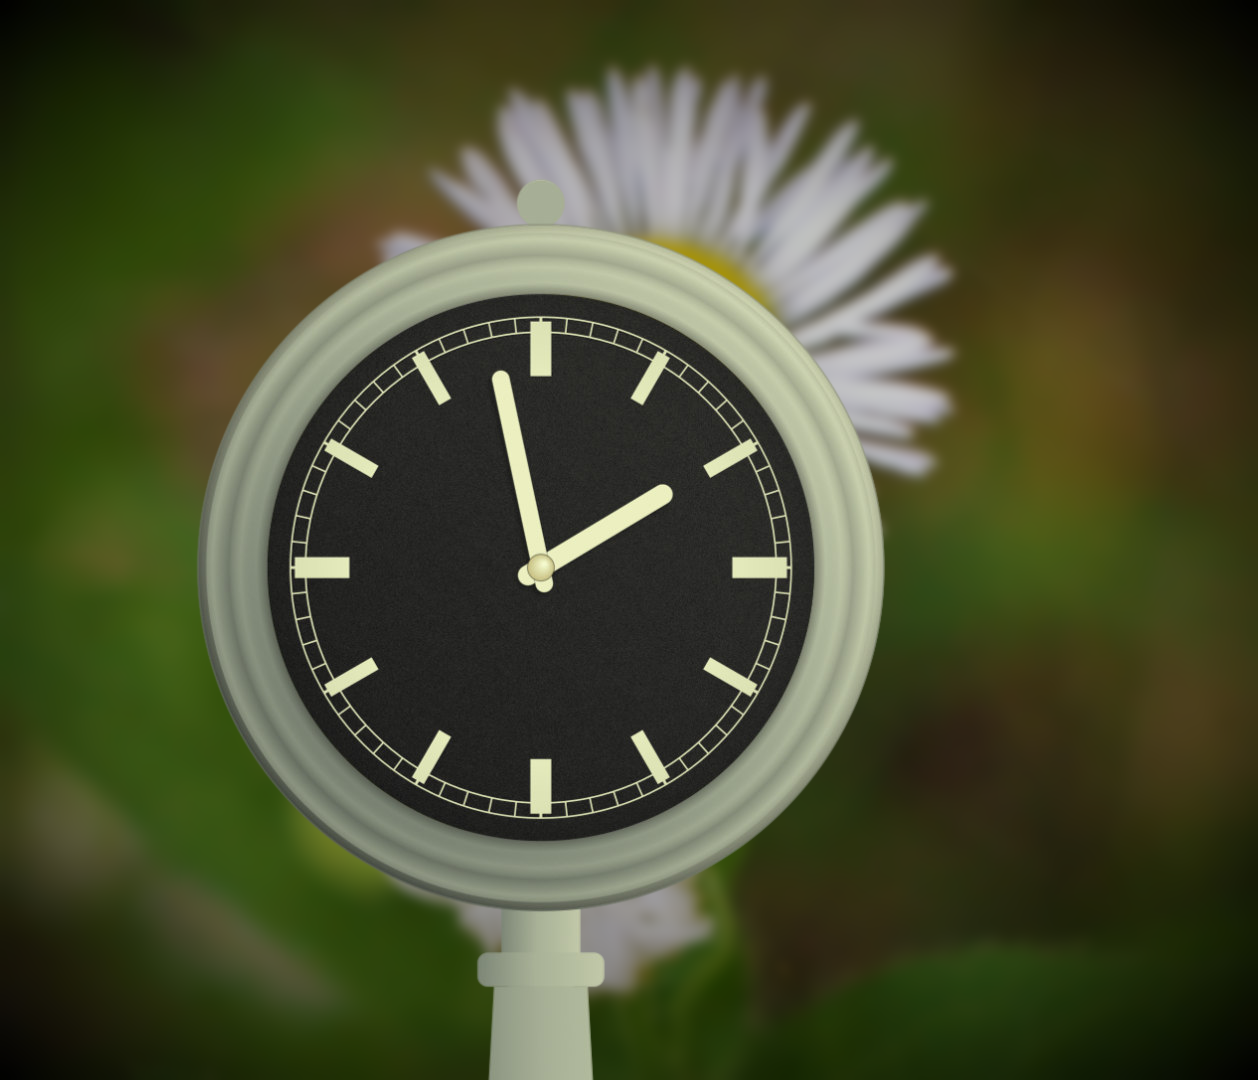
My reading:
**1:58**
